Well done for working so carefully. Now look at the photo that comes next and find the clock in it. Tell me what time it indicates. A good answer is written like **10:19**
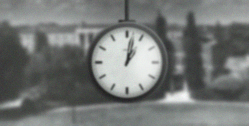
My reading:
**1:02**
